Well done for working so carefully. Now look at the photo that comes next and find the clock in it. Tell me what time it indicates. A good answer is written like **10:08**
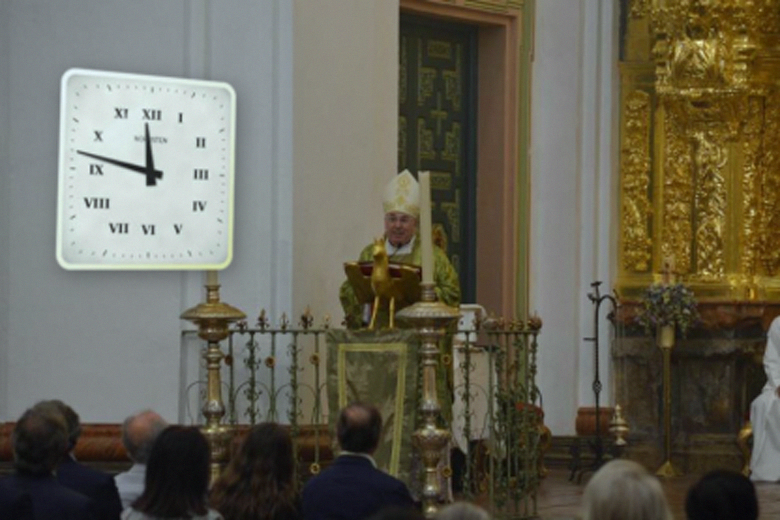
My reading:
**11:47**
